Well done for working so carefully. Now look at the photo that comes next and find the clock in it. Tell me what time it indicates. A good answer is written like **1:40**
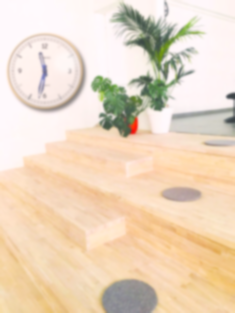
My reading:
**11:32**
